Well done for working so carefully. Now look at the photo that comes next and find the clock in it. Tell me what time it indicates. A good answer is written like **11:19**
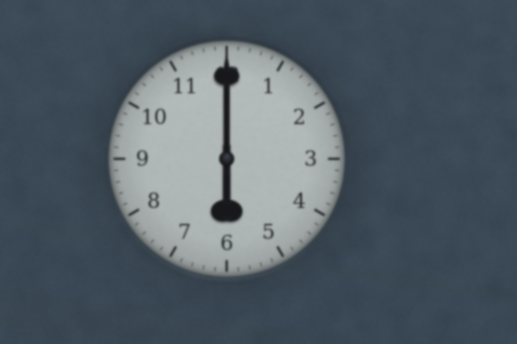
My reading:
**6:00**
